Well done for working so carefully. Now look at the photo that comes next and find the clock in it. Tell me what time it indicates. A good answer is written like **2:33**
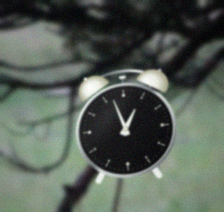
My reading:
**12:57**
